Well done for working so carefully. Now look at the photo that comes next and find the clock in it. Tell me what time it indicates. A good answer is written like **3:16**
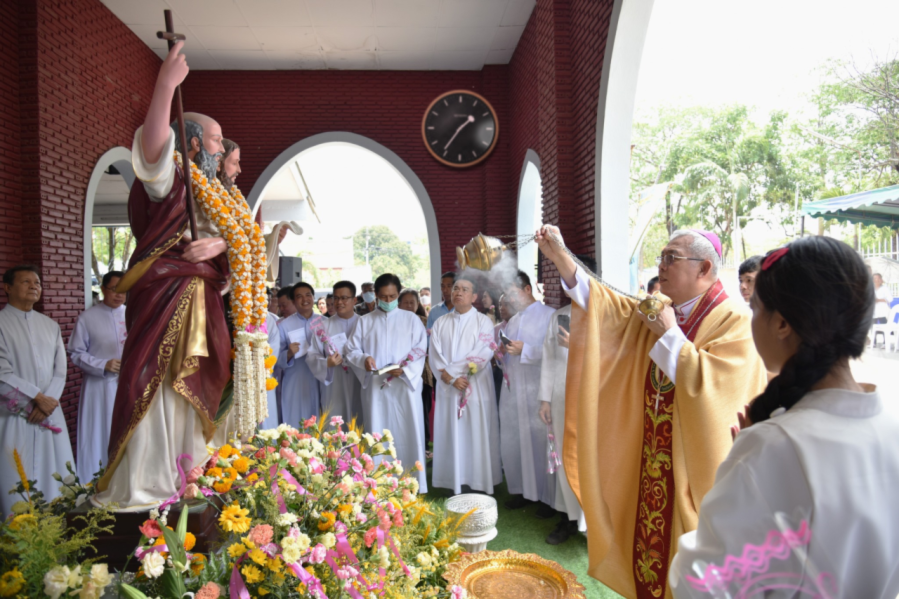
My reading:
**1:36**
